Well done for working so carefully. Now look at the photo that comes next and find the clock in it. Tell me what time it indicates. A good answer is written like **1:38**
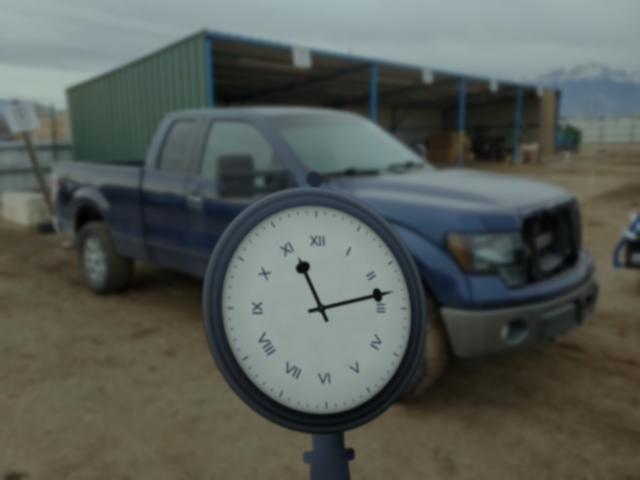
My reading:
**11:13**
